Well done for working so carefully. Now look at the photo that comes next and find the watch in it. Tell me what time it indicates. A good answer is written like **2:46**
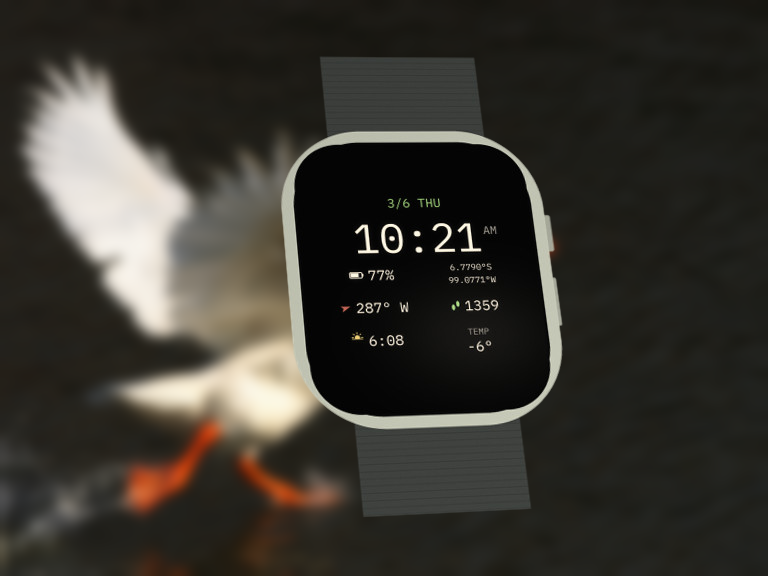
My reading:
**10:21**
